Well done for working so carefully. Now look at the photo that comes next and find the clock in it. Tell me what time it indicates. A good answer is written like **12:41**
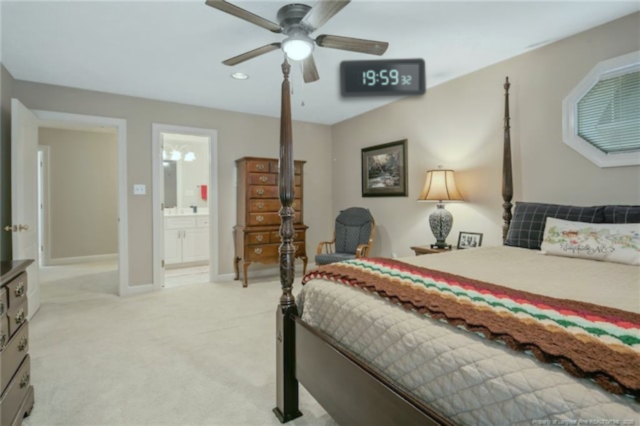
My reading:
**19:59**
